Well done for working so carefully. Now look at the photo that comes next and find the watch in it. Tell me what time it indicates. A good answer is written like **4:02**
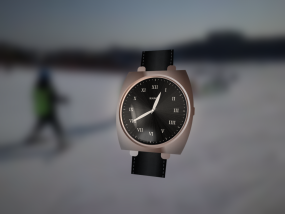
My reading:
**12:40**
